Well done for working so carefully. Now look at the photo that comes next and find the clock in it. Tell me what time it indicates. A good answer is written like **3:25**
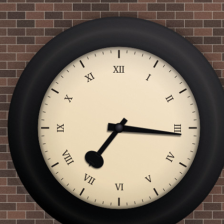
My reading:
**7:16**
